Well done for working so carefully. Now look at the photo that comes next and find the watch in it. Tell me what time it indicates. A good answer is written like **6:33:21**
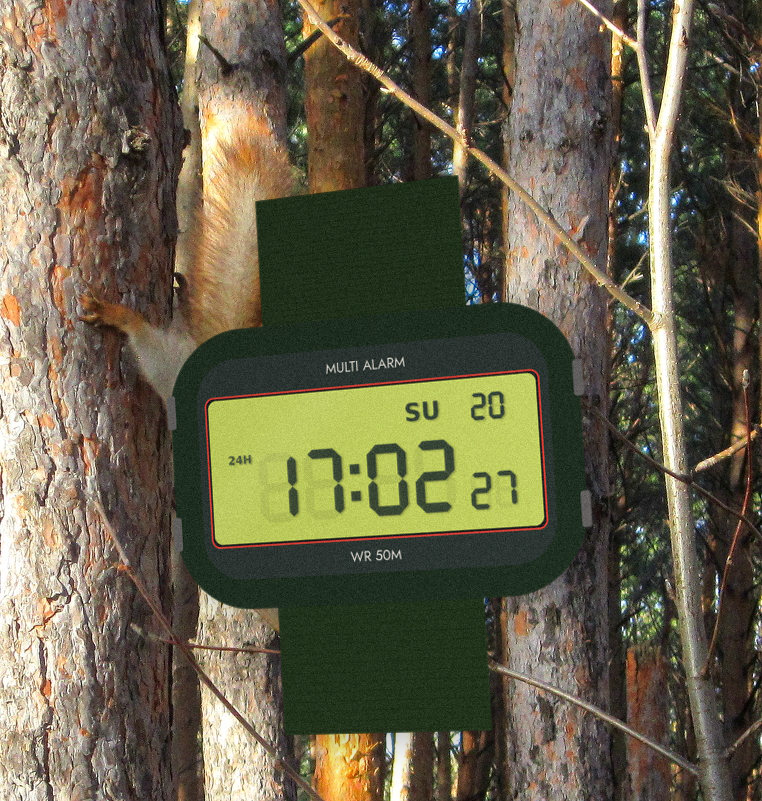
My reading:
**17:02:27**
